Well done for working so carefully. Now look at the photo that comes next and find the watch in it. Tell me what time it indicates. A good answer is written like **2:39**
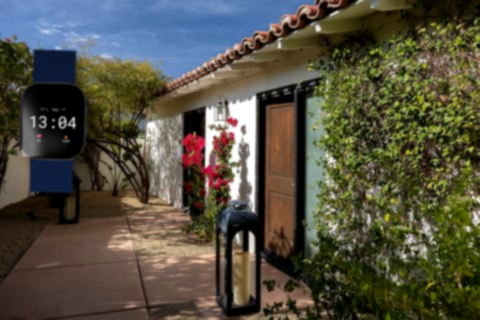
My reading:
**13:04**
